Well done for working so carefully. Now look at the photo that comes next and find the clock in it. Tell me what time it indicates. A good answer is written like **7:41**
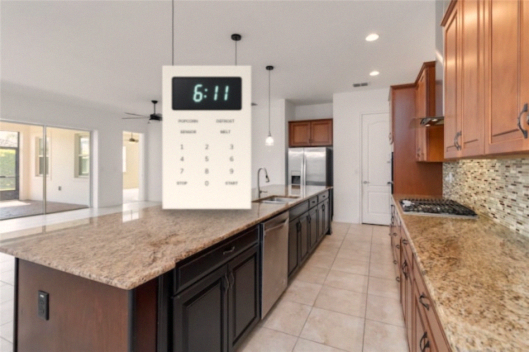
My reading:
**6:11**
